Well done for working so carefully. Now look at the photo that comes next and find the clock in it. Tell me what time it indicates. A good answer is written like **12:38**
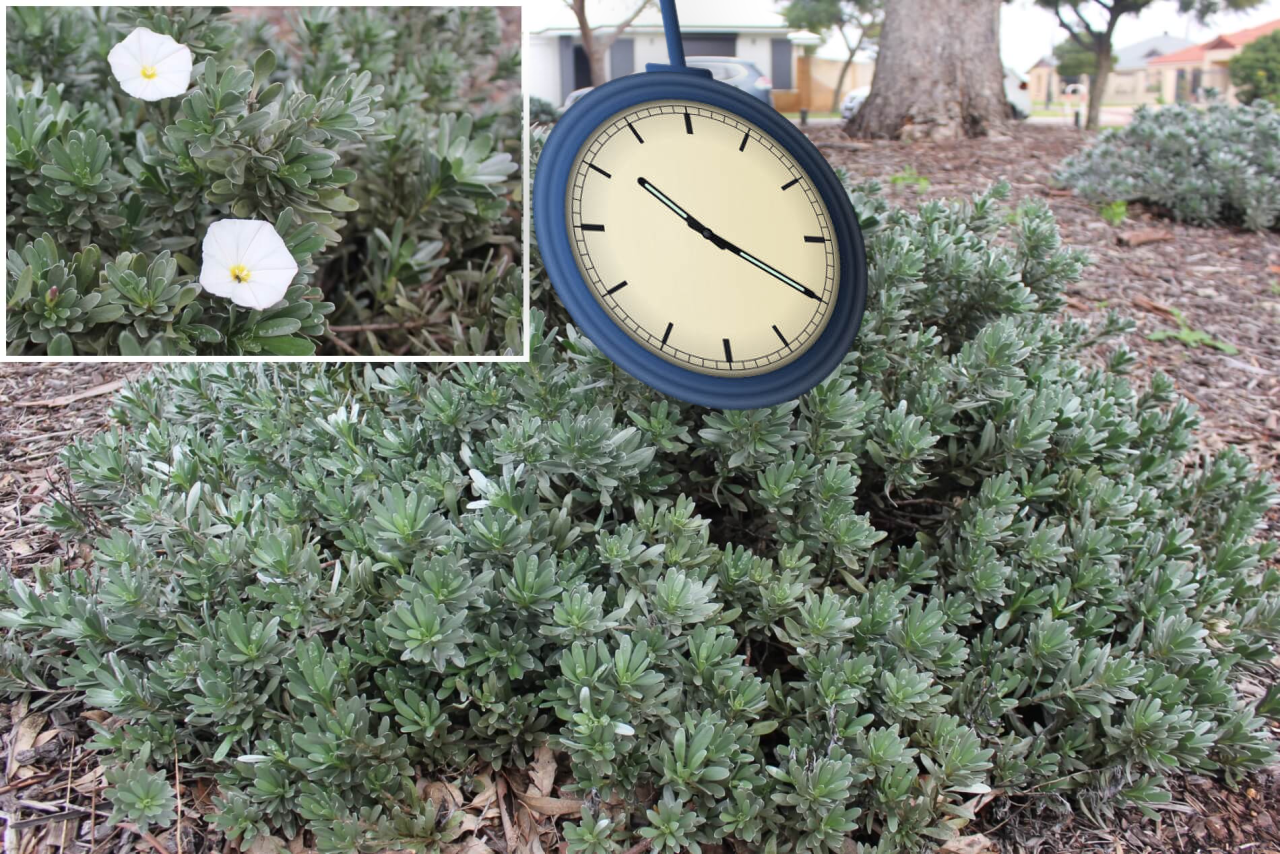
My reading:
**10:20**
